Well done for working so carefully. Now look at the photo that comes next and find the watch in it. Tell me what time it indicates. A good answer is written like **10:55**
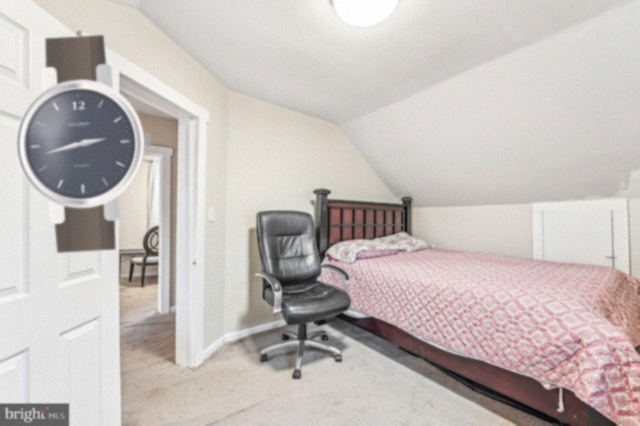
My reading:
**2:43**
